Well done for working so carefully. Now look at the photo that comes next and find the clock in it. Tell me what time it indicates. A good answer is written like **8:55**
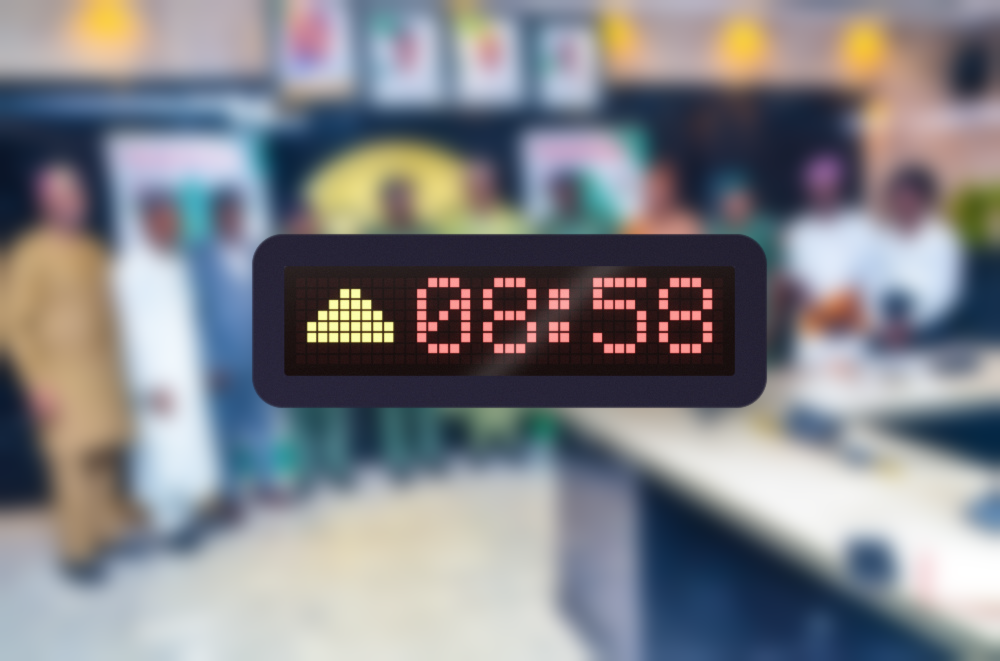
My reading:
**8:58**
